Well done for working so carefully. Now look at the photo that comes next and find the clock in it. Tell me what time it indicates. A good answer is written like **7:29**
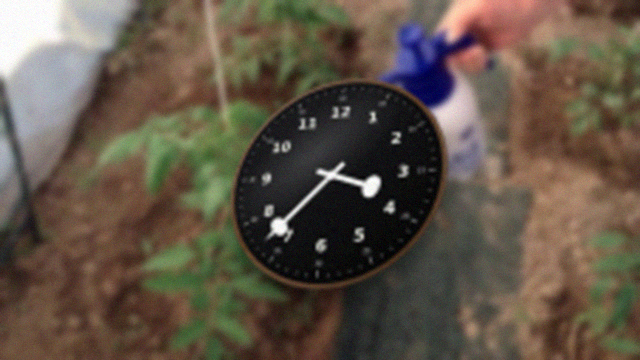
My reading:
**3:37**
